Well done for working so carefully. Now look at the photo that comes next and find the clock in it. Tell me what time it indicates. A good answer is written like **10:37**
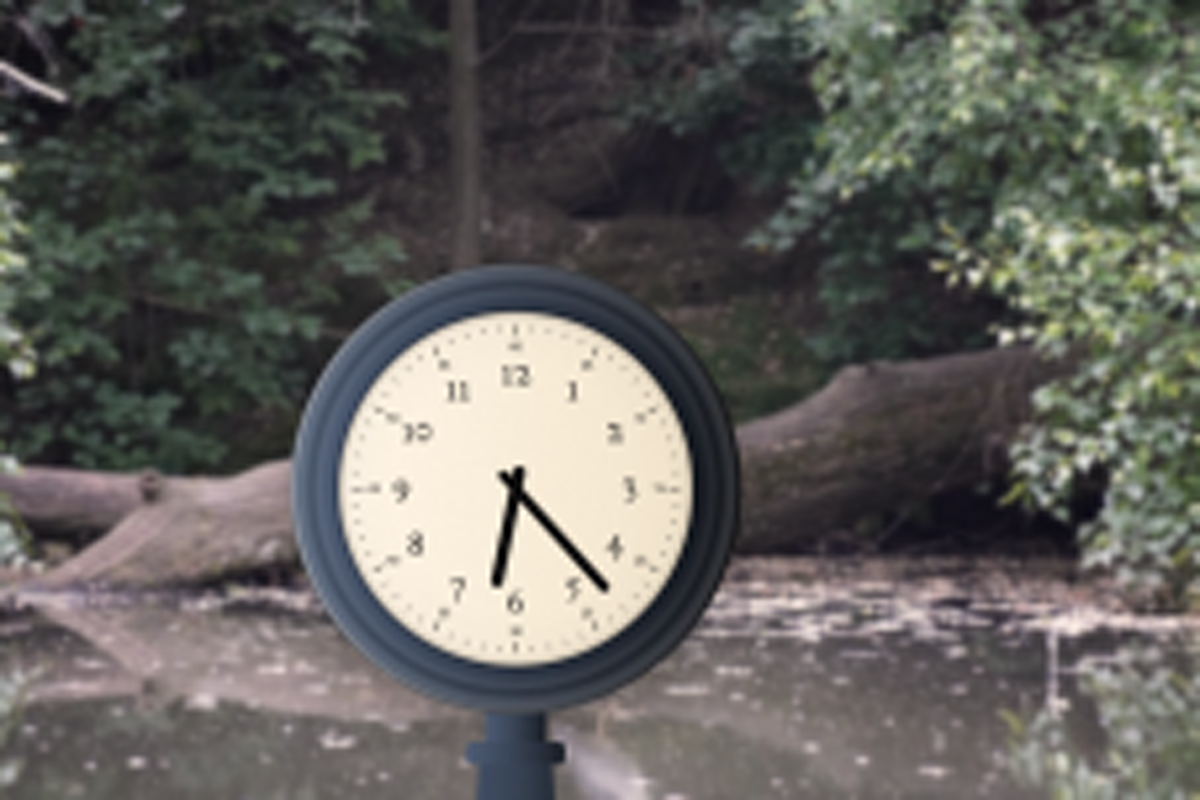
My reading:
**6:23**
